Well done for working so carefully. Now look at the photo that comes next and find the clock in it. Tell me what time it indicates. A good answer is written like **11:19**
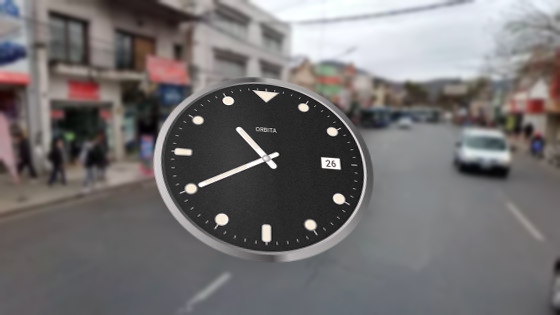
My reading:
**10:40**
